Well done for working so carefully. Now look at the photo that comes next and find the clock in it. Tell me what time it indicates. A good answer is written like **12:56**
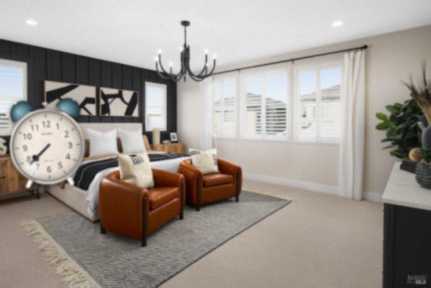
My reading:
**7:38**
